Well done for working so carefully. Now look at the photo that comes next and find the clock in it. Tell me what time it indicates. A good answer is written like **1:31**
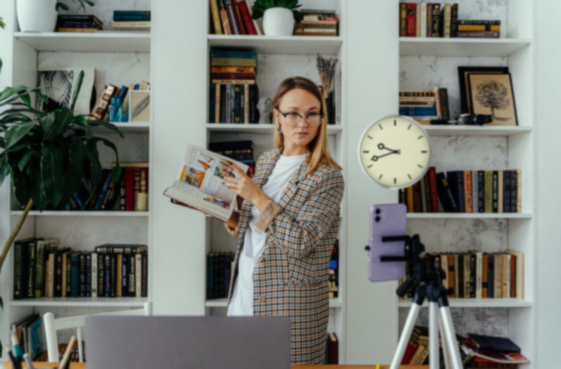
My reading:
**9:42**
